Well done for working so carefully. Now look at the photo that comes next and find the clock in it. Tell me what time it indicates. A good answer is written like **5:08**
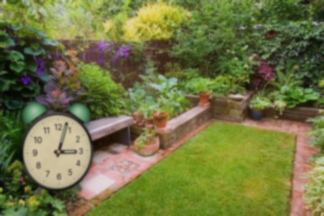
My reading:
**3:03**
